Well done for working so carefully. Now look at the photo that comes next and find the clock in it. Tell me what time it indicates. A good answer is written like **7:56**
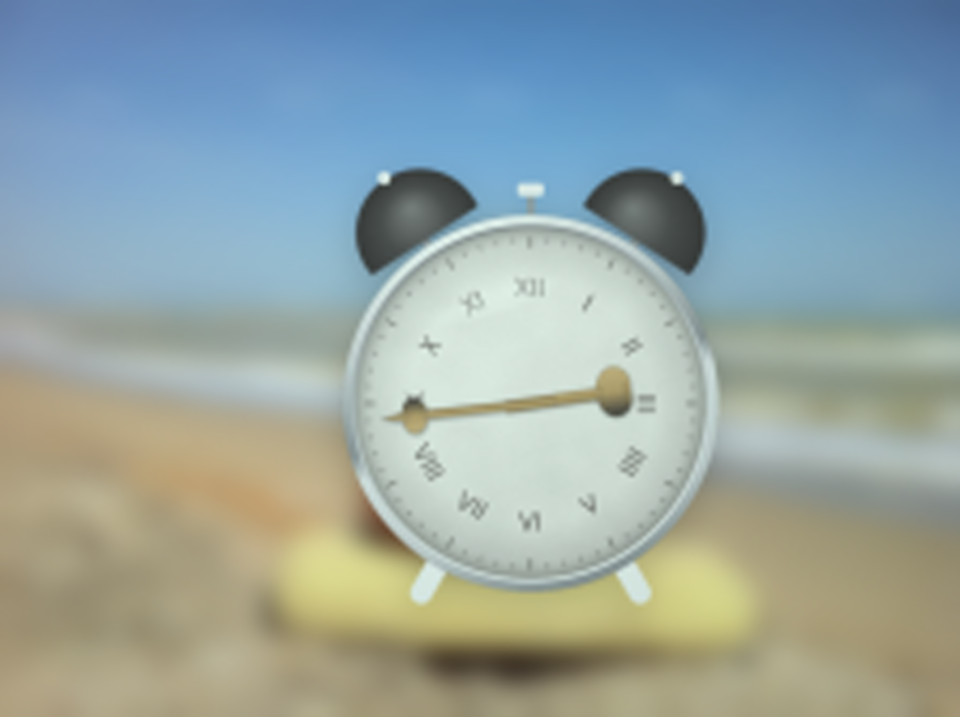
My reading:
**2:44**
